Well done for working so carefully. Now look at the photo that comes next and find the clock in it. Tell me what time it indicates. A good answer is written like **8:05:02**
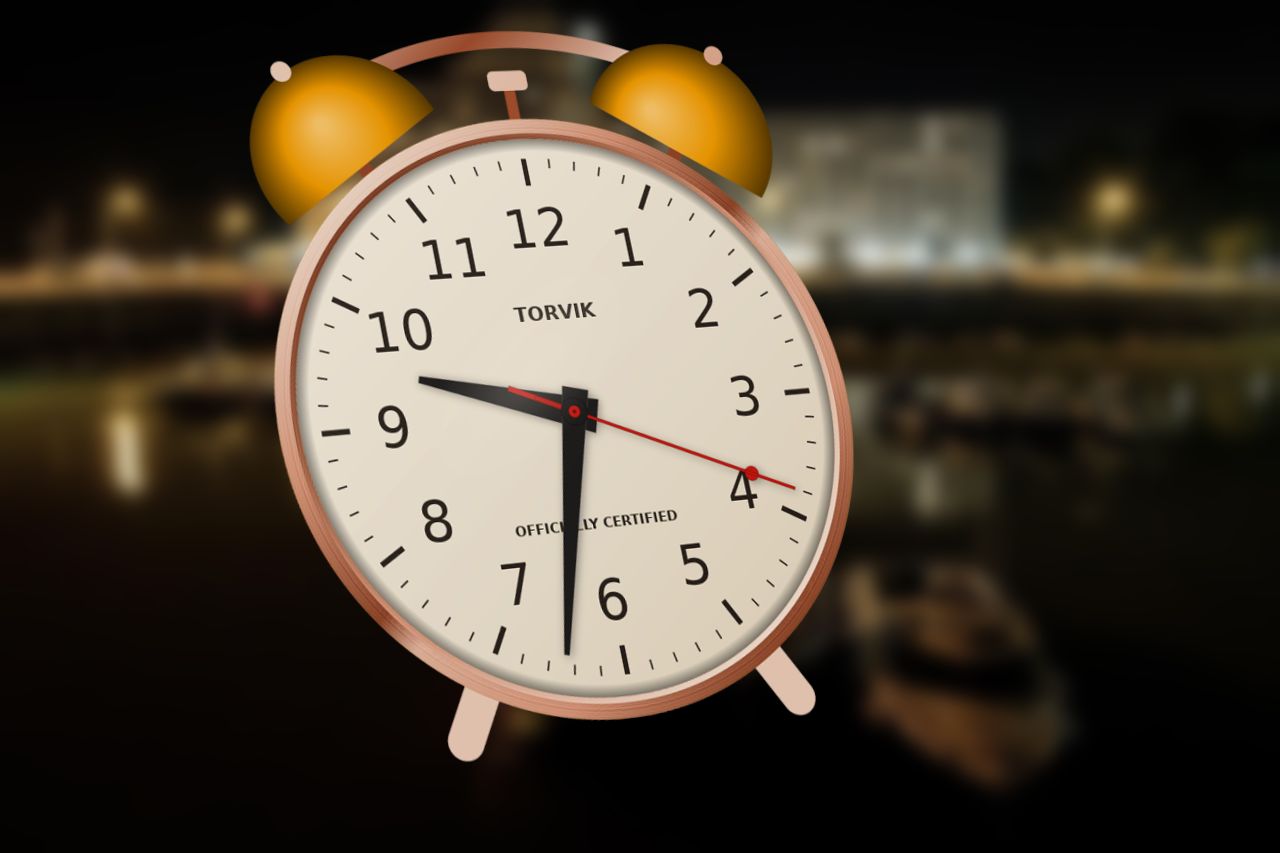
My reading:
**9:32:19**
